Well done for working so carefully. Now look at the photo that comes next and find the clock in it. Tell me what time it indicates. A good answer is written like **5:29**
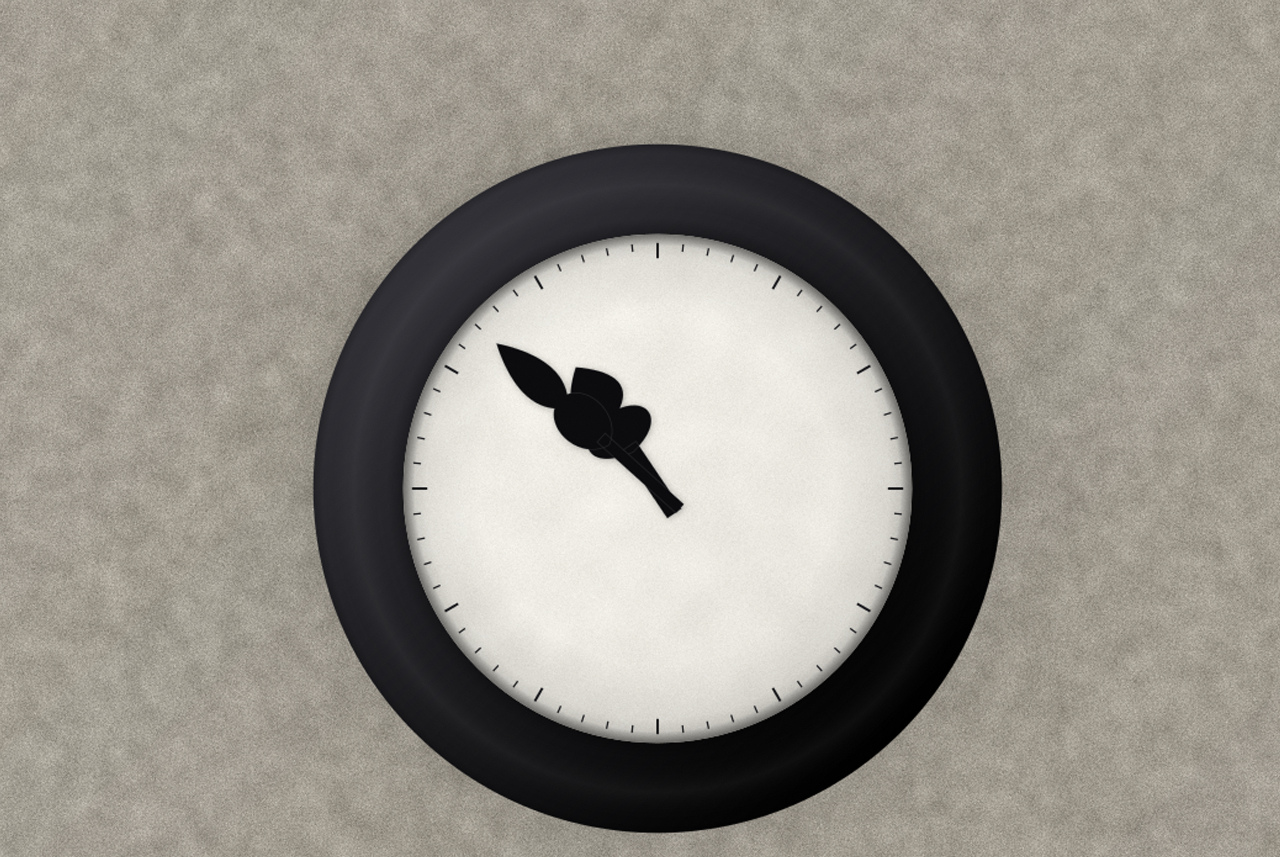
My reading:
**10:52**
